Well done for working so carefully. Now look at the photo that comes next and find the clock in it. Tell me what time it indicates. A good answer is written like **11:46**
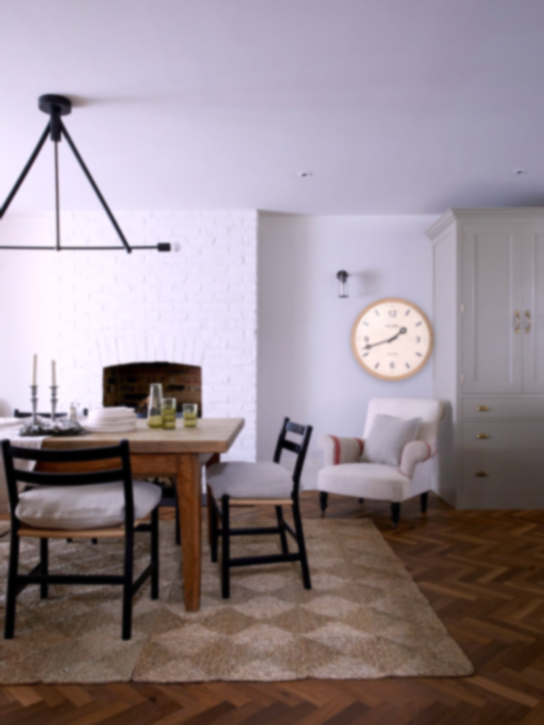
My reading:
**1:42**
